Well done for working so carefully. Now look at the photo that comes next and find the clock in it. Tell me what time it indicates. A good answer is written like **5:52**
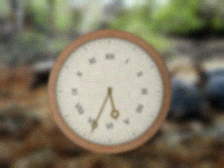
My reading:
**5:34**
